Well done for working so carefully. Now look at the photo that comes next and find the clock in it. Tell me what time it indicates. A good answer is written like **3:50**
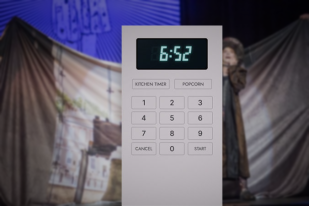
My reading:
**6:52**
